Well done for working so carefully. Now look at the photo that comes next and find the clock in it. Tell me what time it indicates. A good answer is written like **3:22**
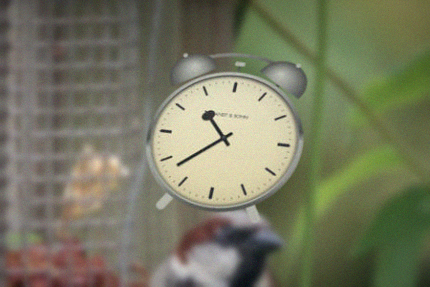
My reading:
**10:38**
